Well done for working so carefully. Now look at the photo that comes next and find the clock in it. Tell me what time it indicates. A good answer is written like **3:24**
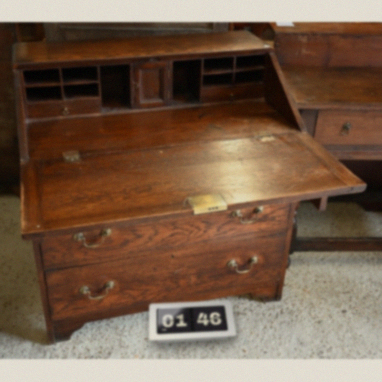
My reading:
**1:46**
